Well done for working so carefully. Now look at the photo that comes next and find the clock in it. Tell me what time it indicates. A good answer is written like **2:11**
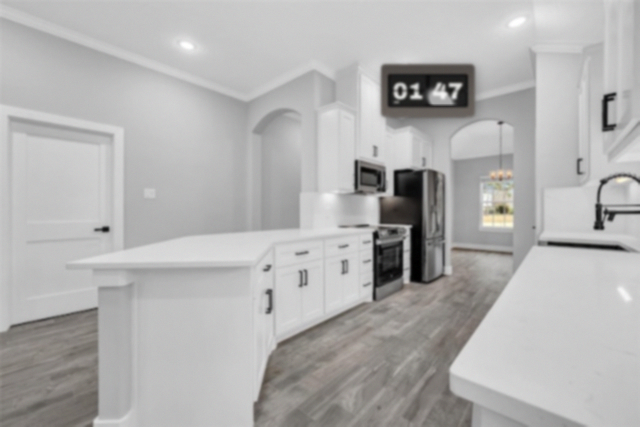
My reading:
**1:47**
